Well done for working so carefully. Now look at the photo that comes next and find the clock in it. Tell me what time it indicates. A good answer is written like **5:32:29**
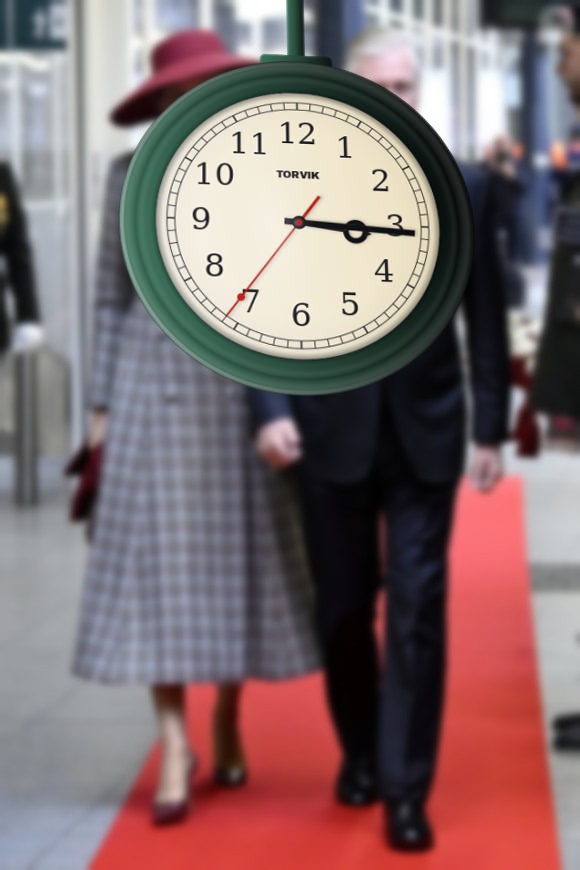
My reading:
**3:15:36**
